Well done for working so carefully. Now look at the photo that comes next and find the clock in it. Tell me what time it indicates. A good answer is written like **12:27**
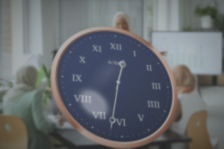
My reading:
**12:32**
